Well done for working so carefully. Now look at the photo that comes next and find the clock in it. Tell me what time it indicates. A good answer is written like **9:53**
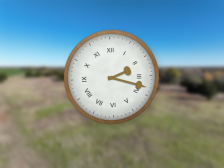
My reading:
**2:18**
